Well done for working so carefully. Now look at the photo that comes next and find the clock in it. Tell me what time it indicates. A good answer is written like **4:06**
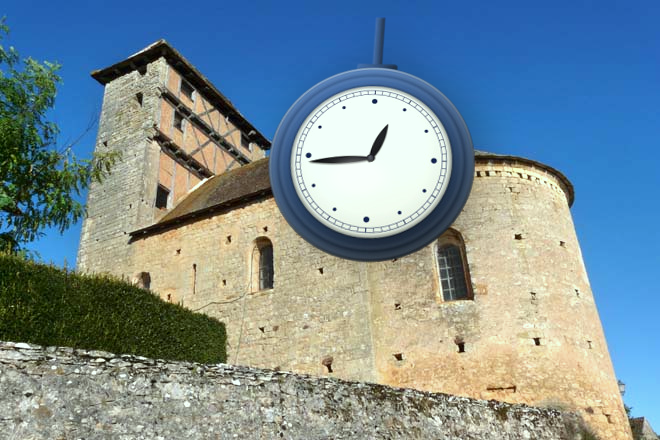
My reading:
**12:44**
